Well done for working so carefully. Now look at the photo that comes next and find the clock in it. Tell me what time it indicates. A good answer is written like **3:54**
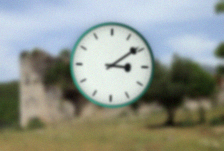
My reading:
**3:09**
